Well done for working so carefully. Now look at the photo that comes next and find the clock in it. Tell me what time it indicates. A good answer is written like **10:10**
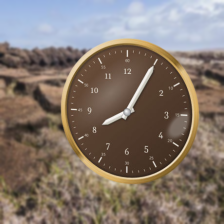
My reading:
**8:05**
